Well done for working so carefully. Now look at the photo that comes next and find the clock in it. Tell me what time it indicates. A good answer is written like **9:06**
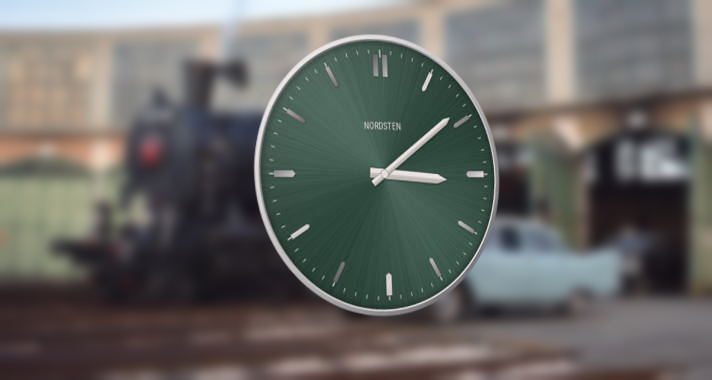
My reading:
**3:09**
